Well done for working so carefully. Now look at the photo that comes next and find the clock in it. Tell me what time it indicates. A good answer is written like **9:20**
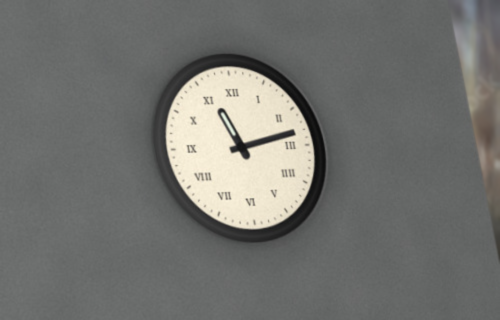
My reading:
**11:13**
